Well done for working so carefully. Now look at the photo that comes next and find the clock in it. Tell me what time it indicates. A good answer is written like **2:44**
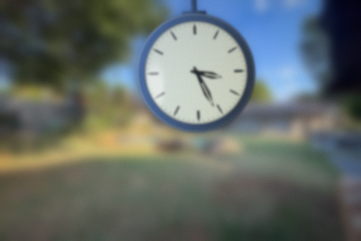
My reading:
**3:26**
